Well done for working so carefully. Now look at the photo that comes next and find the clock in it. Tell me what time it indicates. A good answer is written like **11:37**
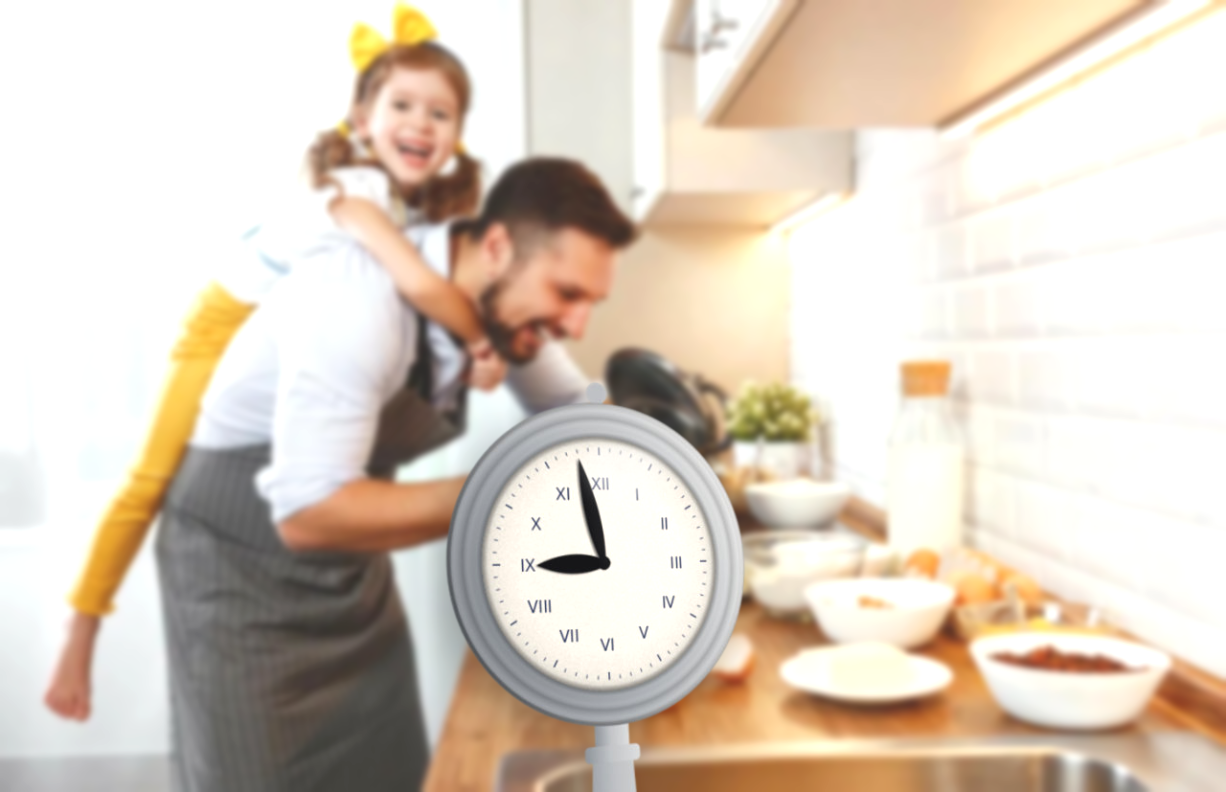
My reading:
**8:58**
